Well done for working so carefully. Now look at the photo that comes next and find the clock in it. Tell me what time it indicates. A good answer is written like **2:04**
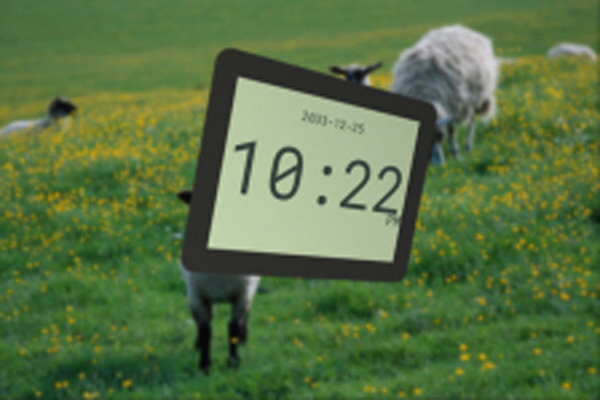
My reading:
**10:22**
